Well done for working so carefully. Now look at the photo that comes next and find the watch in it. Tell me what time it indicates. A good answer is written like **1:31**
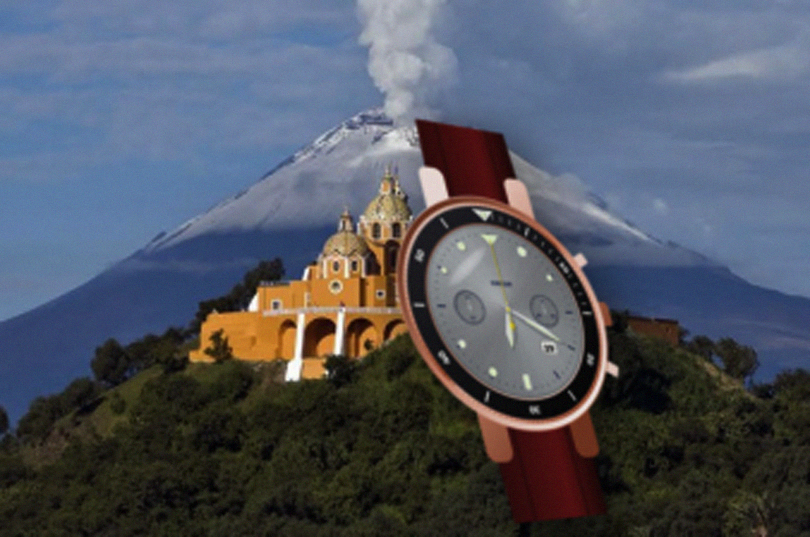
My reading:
**6:20**
